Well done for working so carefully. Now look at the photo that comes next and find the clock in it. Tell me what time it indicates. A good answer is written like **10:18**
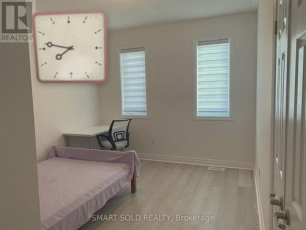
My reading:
**7:47**
